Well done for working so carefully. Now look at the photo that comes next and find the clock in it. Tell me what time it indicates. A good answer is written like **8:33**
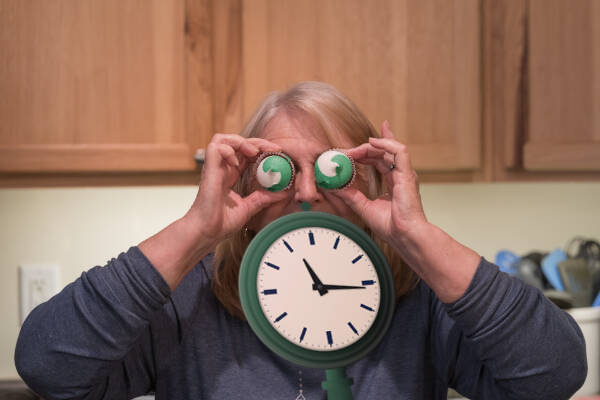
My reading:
**11:16**
